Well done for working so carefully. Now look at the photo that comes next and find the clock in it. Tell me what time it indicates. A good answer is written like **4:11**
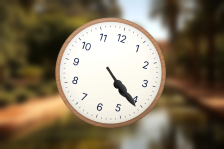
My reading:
**4:21**
